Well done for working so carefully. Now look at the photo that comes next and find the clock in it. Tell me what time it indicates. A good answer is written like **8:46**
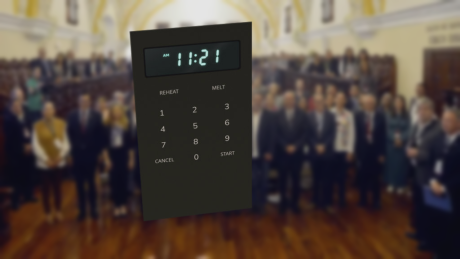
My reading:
**11:21**
